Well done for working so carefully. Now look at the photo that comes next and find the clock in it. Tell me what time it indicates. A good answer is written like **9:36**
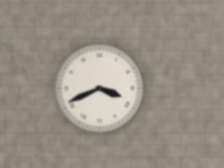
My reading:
**3:41**
